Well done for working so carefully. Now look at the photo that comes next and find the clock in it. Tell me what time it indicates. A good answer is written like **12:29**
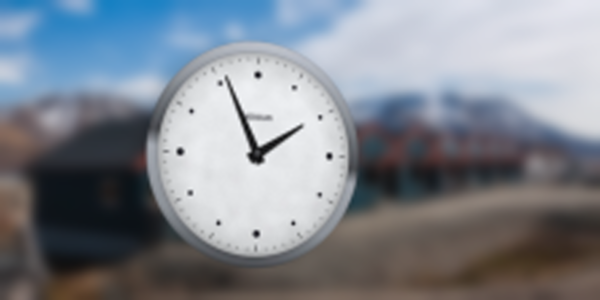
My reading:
**1:56**
